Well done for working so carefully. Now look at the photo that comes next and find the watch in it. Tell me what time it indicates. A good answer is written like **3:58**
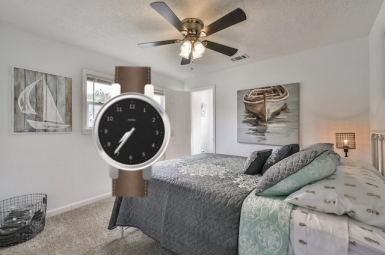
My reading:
**7:36**
